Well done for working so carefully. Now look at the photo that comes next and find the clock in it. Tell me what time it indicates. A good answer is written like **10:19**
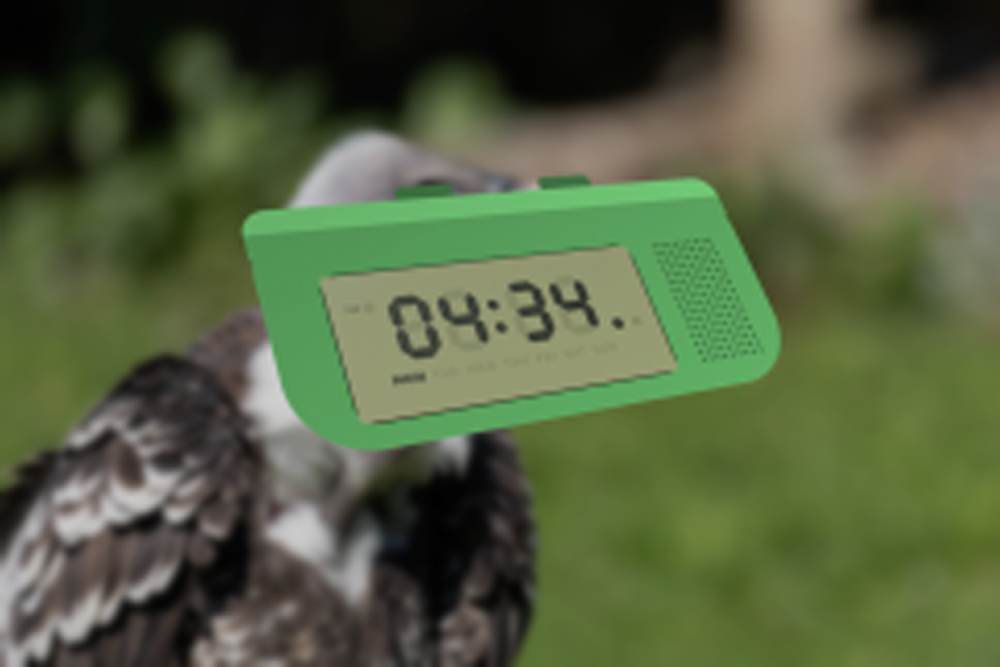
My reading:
**4:34**
